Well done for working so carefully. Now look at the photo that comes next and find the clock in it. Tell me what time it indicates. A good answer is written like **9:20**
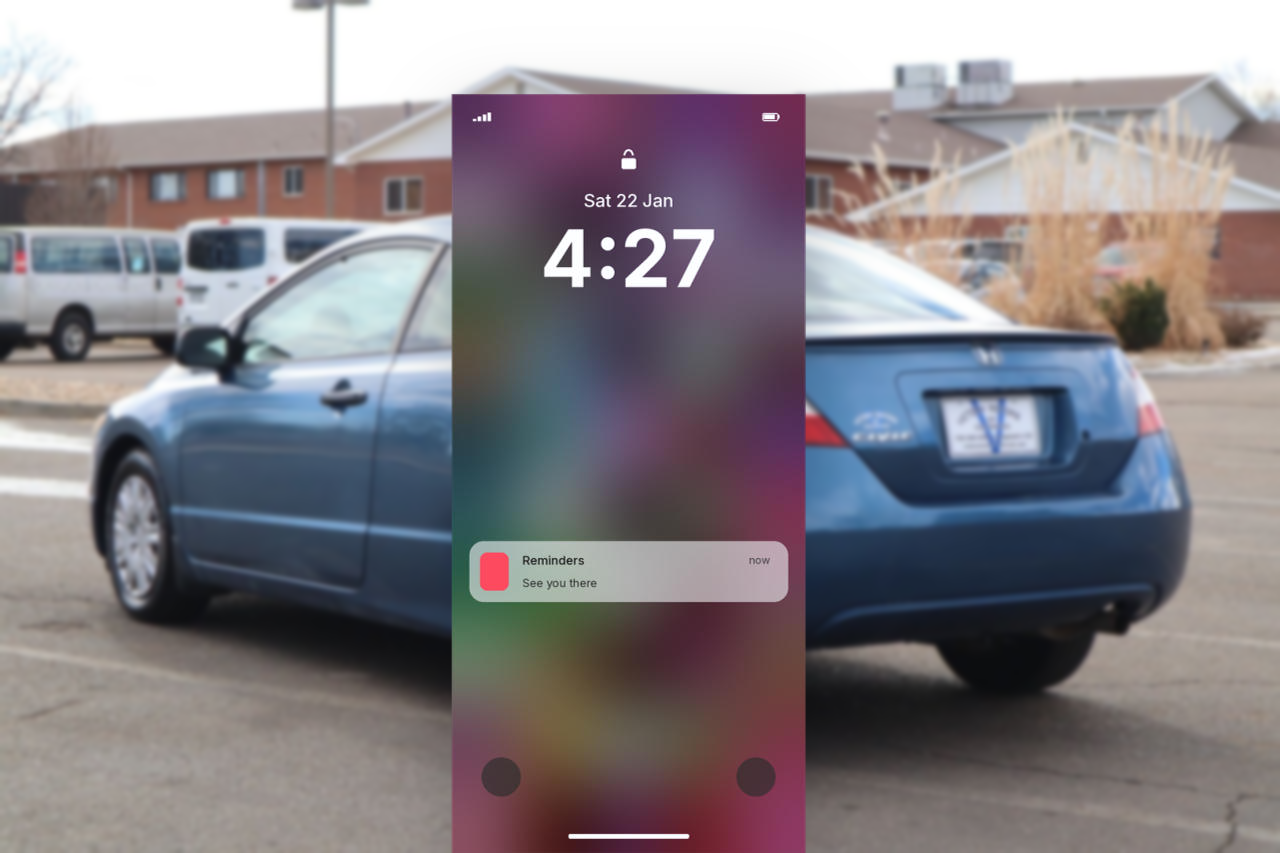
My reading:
**4:27**
